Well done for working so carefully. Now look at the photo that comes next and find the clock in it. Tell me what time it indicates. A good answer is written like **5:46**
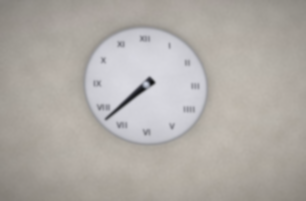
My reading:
**7:38**
